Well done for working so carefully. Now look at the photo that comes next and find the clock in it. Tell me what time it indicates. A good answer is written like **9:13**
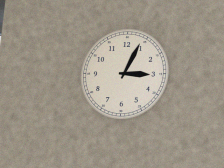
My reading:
**3:04**
